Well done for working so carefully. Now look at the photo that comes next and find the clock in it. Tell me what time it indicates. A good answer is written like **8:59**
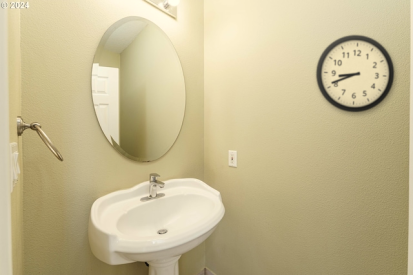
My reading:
**8:41**
